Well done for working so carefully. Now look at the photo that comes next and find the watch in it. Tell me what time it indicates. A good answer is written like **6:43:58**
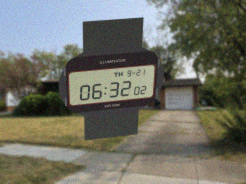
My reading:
**6:32:02**
